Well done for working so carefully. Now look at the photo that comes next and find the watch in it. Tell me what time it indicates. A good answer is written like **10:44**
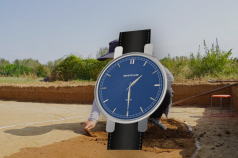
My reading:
**1:30**
